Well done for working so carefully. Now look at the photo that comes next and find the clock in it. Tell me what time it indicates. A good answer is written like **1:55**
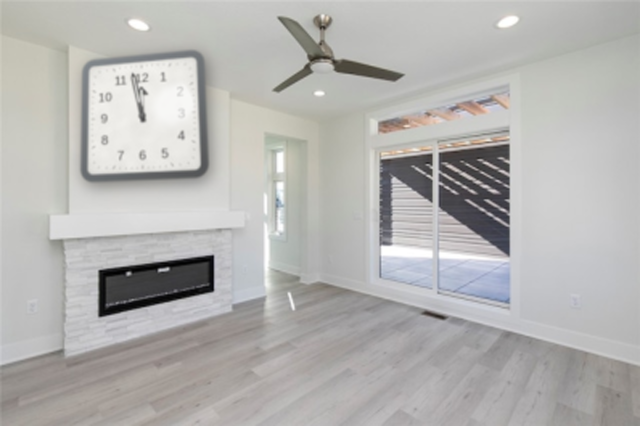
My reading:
**11:58**
